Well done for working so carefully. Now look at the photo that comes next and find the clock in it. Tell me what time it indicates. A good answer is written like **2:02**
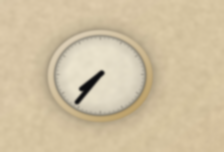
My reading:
**7:36**
